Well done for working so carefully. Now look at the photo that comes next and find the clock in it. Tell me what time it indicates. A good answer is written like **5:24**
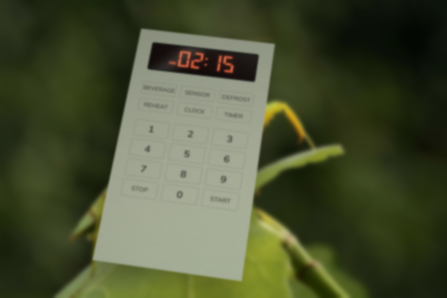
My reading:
**2:15**
